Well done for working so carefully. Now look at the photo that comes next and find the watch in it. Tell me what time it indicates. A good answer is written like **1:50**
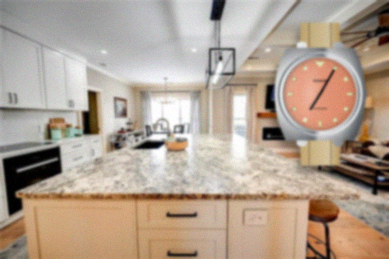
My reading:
**7:05**
